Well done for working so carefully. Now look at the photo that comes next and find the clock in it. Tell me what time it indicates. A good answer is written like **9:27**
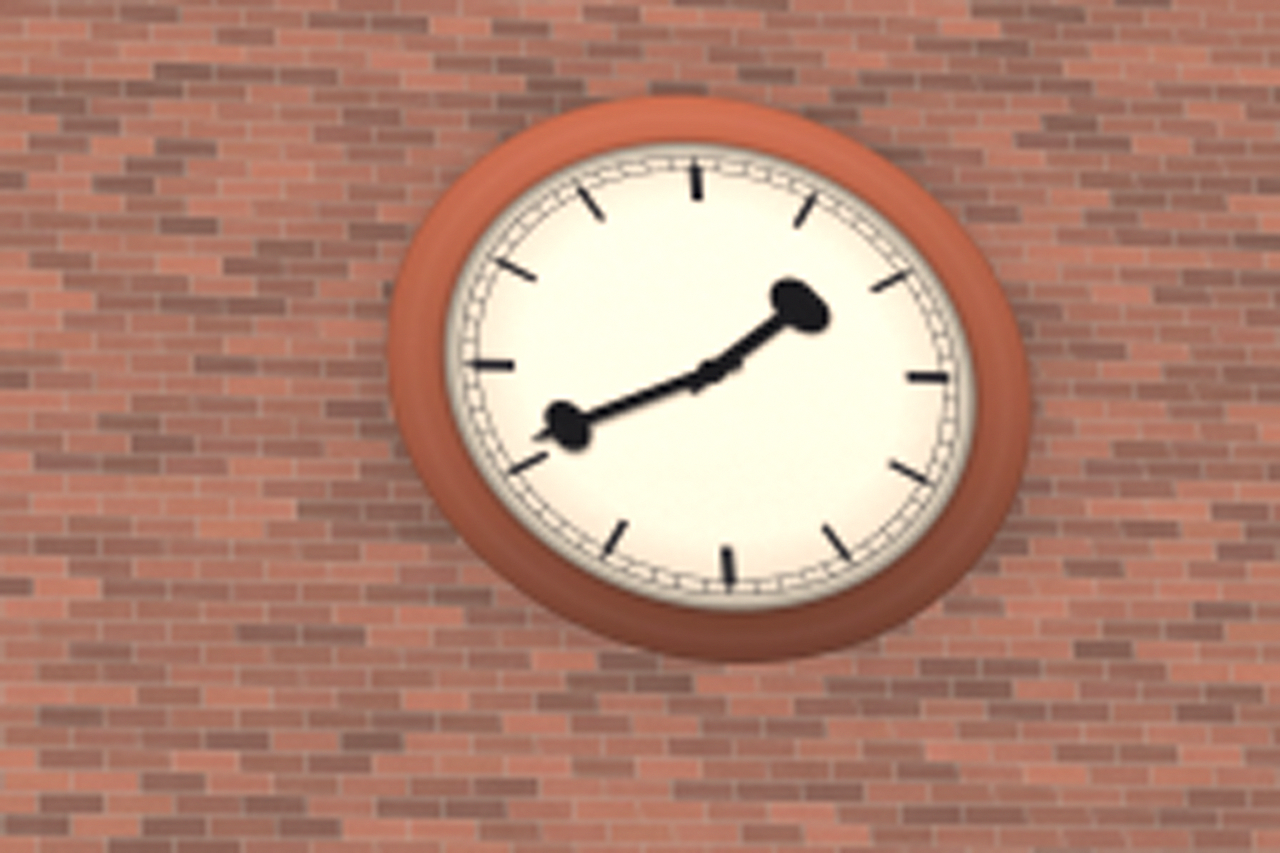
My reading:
**1:41**
